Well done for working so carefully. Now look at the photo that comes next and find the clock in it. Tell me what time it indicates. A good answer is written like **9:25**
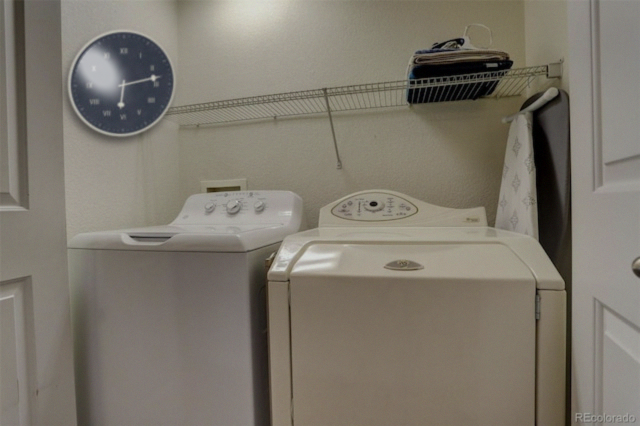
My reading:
**6:13**
